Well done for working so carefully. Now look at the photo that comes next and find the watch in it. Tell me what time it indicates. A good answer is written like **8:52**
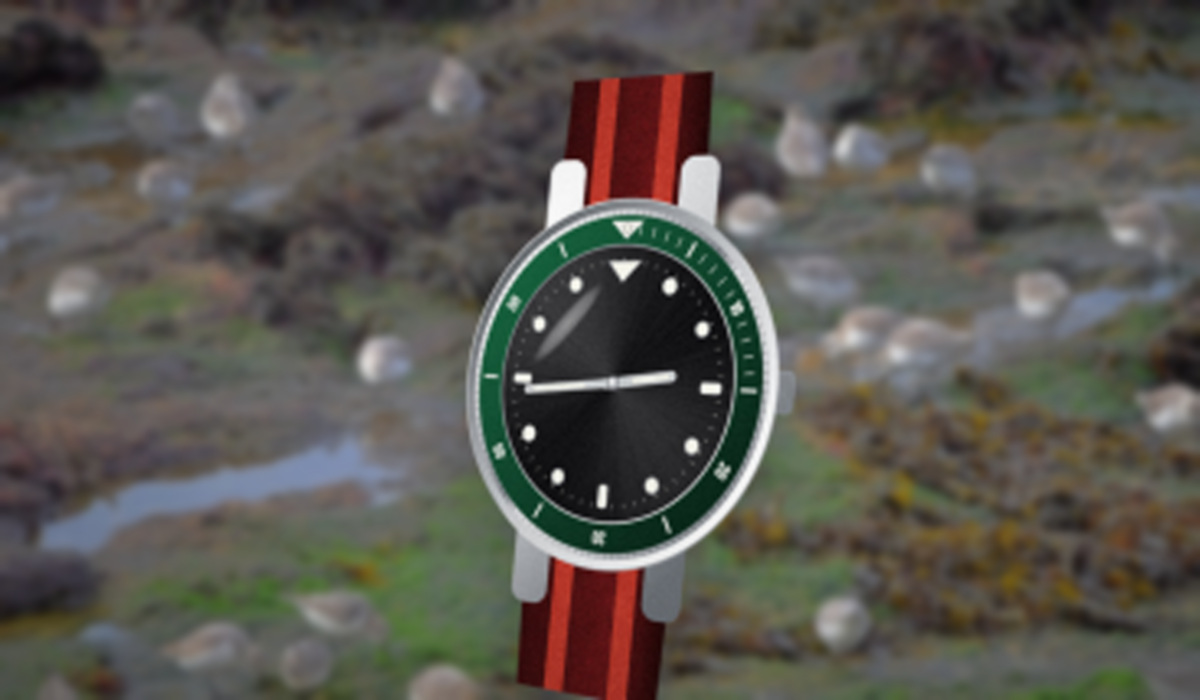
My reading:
**2:44**
